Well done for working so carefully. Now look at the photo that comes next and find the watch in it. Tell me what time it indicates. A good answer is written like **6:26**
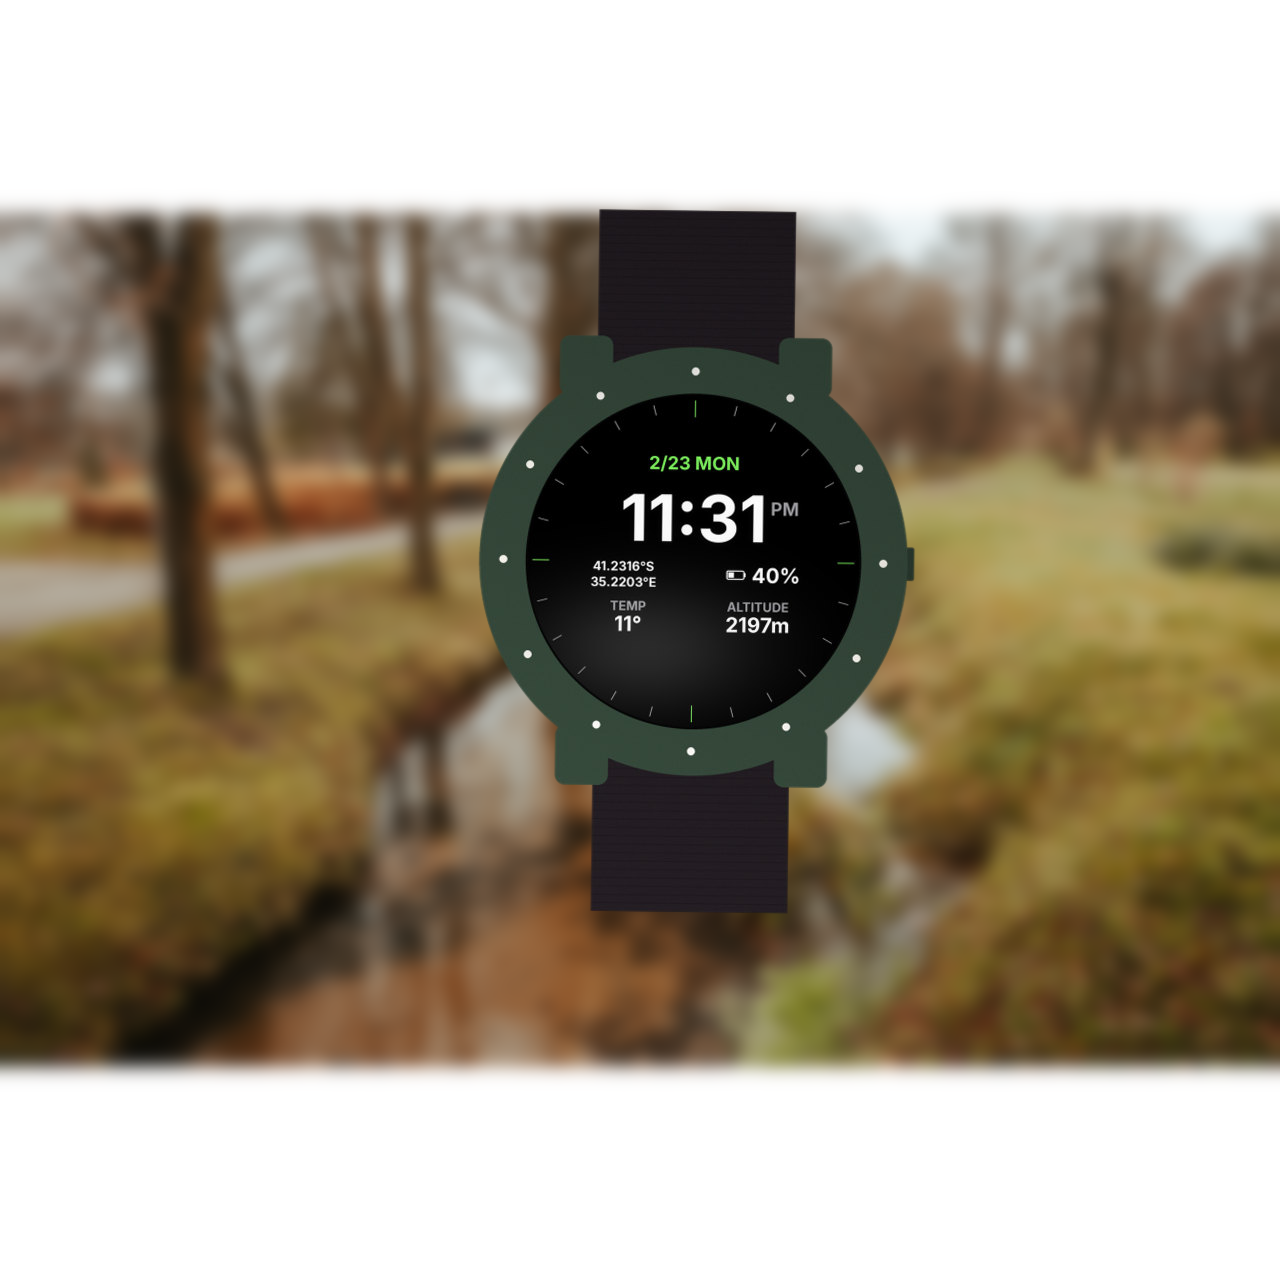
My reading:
**11:31**
